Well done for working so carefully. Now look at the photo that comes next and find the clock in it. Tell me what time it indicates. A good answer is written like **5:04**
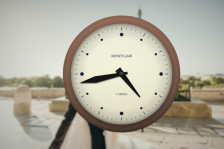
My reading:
**4:43**
